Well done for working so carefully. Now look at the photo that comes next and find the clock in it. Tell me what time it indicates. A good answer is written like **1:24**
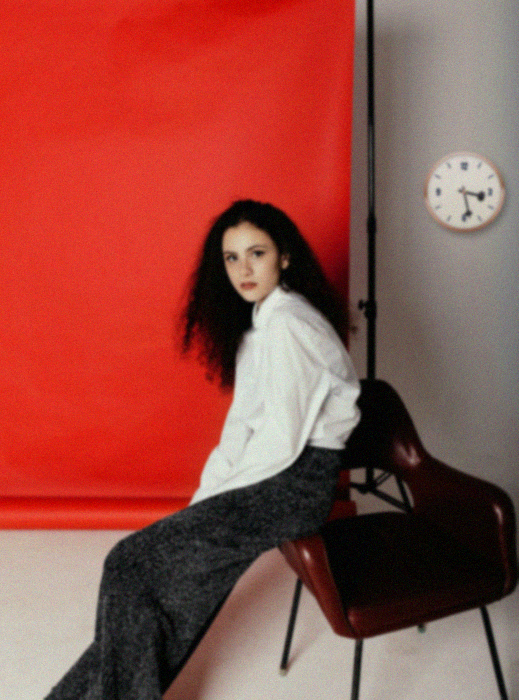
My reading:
**3:28**
